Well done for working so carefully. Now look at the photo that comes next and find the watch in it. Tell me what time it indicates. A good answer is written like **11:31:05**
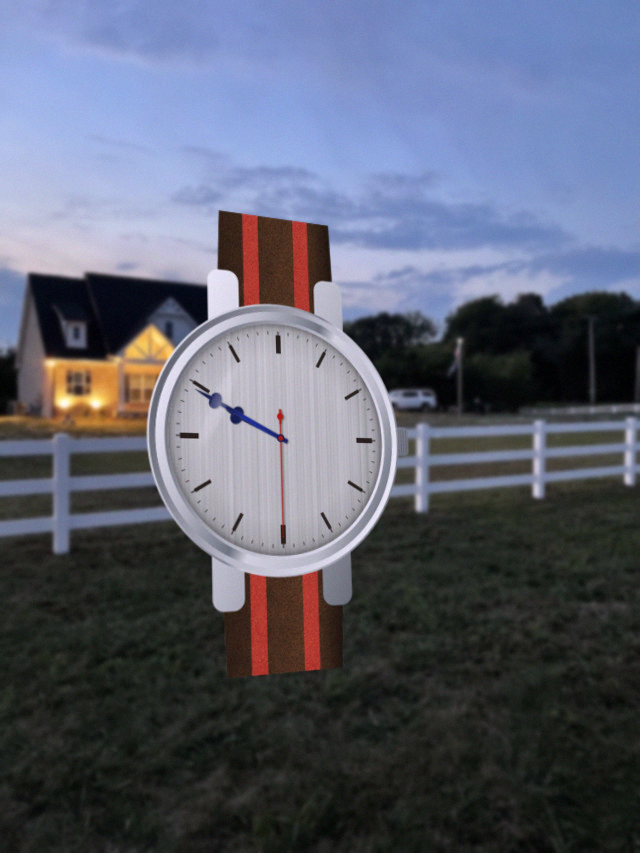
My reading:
**9:49:30**
